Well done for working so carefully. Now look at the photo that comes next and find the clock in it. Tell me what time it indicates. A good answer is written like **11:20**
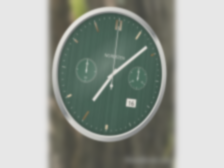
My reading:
**7:08**
